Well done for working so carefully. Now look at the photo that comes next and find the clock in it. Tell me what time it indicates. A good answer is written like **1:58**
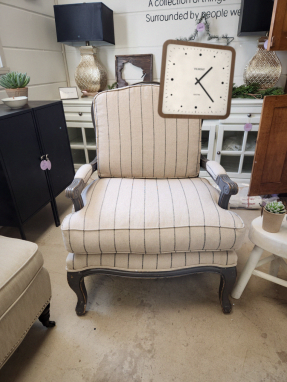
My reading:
**1:23**
